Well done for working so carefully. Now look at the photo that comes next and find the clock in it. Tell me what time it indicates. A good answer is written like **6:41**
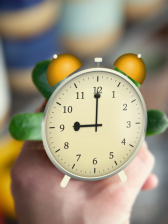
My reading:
**9:00**
